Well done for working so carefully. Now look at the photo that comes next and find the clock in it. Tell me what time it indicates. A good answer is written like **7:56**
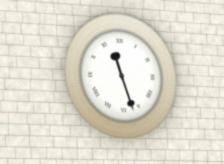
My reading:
**11:27**
